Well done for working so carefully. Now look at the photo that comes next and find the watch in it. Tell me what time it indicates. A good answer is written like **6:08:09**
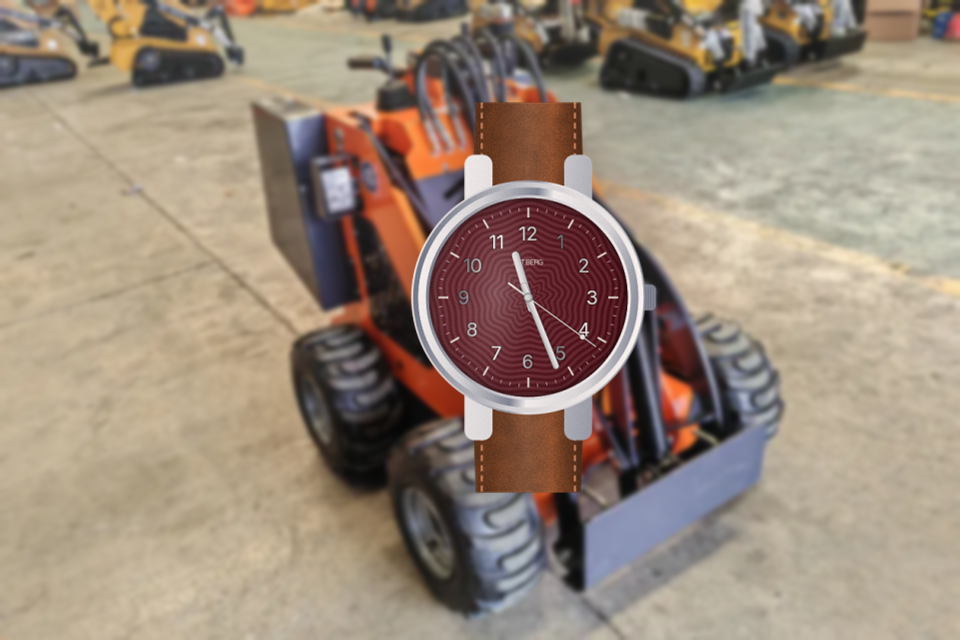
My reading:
**11:26:21**
